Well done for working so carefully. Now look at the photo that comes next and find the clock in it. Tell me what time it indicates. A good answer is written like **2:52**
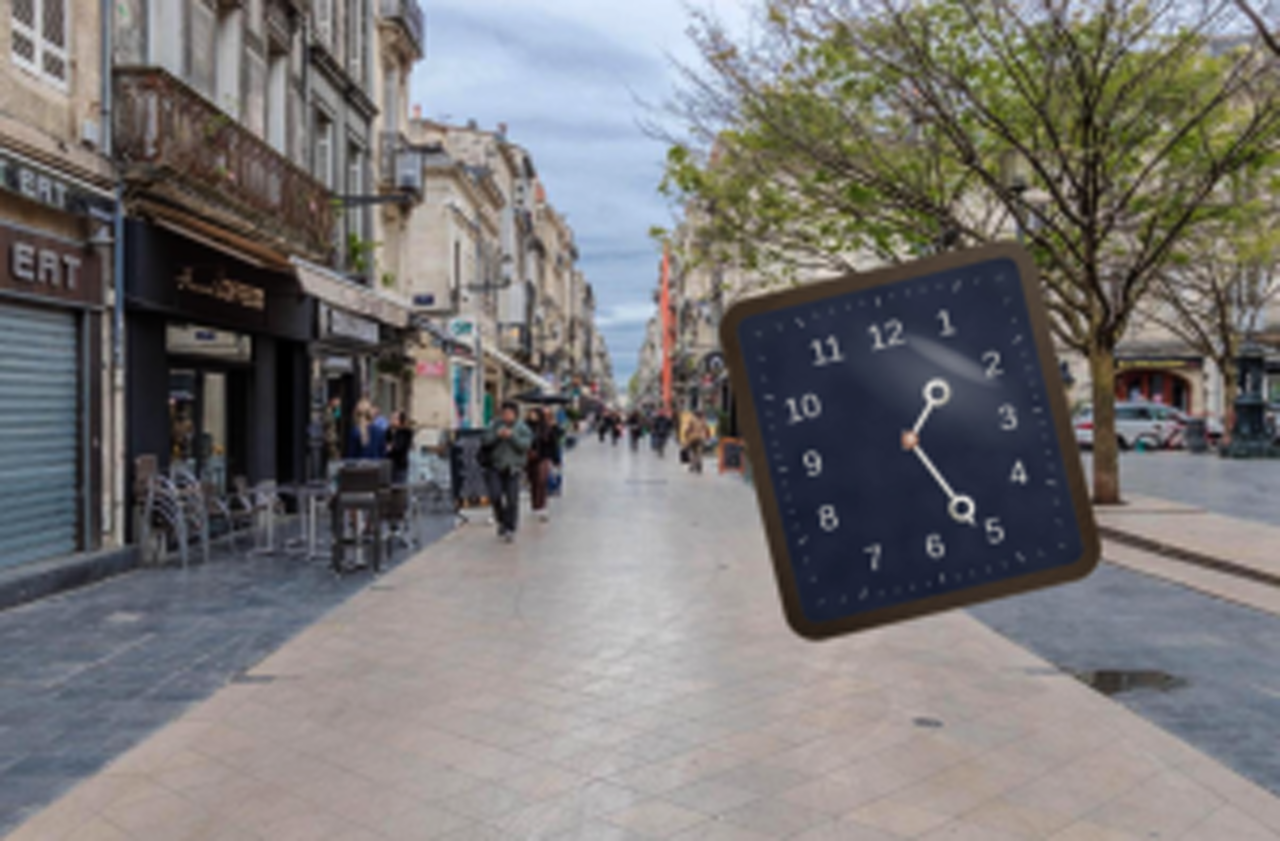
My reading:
**1:26**
